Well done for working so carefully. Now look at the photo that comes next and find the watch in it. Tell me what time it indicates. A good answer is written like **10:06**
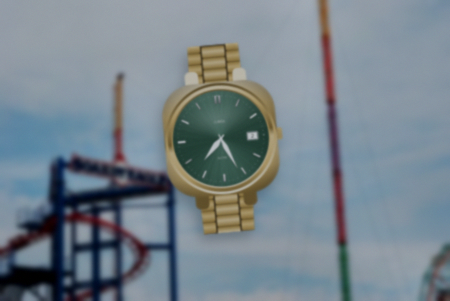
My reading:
**7:26**
